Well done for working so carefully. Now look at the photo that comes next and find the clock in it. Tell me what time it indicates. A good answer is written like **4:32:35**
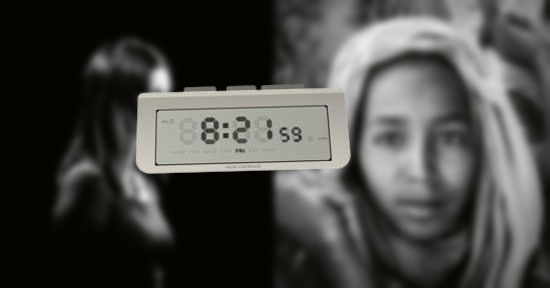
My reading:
**8:21:59**
